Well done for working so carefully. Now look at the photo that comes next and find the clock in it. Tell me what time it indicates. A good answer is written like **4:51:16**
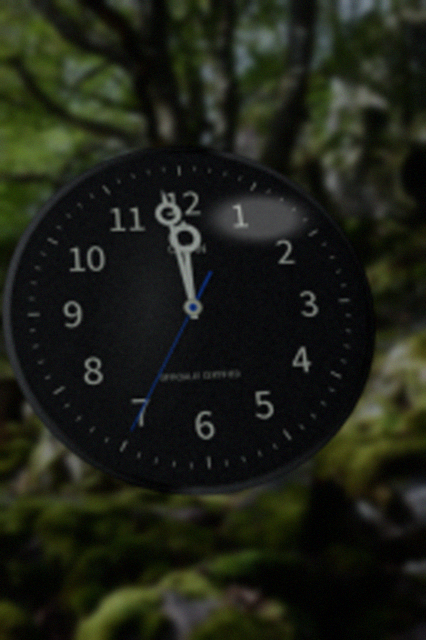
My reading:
**11:58:35**
